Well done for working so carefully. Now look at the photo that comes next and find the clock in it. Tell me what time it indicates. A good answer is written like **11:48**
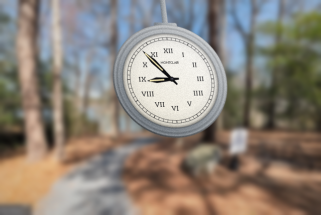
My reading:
**8:53**
